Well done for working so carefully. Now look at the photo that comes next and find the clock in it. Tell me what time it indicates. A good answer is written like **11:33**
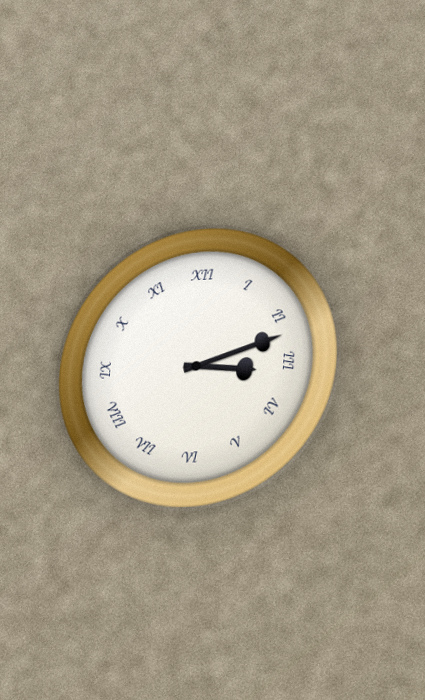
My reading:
**3:12**
